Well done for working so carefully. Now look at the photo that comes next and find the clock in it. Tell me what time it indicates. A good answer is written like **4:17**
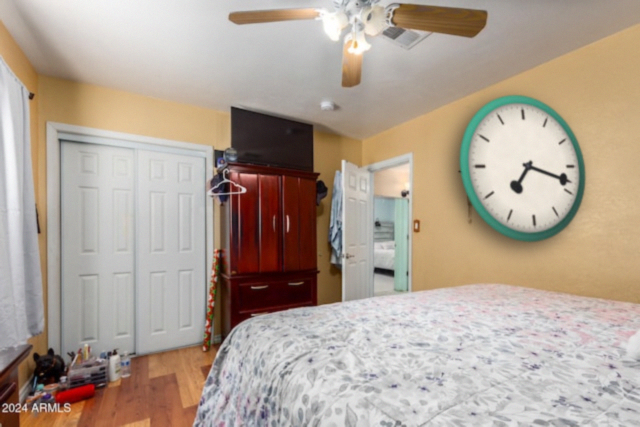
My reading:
**7:18**
